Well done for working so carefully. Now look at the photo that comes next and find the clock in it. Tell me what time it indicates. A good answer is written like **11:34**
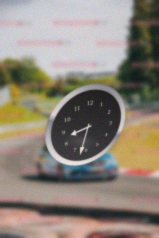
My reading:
**8:32**
